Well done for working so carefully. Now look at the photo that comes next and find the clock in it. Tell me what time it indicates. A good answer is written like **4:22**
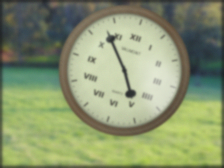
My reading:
**4:53**
